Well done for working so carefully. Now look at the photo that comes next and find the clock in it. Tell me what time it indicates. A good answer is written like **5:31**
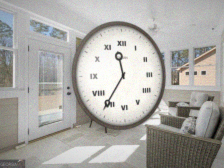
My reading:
**11:36**
